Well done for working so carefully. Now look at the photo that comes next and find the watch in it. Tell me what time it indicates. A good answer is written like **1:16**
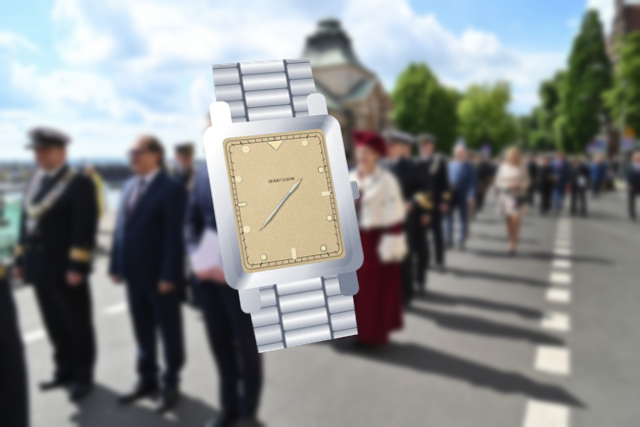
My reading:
**1:38**
